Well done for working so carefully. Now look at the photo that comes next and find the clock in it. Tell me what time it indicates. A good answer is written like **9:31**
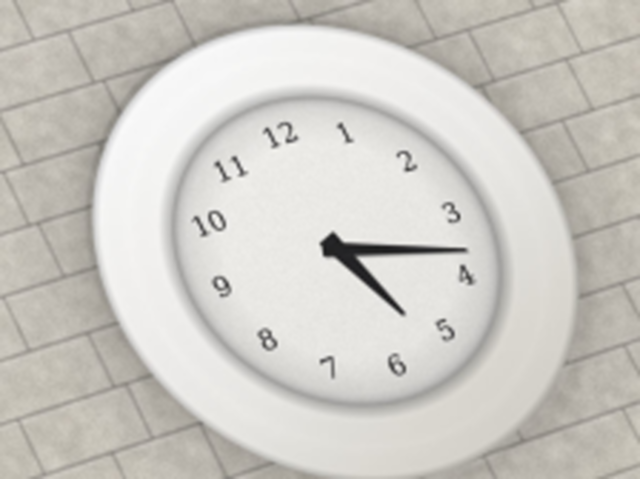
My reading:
**5:18**
